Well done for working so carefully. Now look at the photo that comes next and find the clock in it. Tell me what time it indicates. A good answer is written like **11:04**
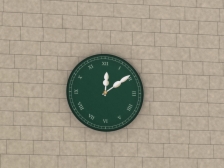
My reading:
**12:09**
